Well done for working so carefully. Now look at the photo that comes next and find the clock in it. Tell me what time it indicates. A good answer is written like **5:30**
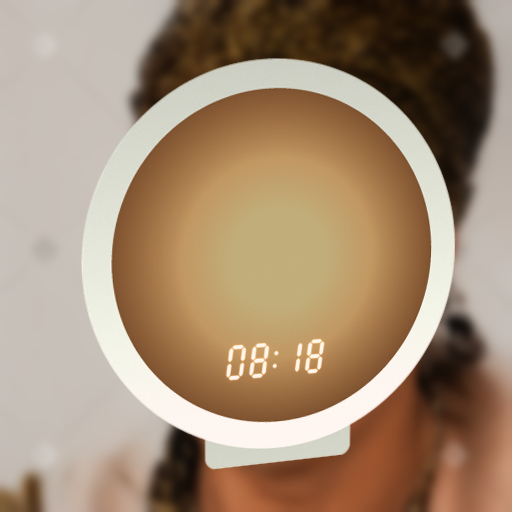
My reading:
**8:18**
